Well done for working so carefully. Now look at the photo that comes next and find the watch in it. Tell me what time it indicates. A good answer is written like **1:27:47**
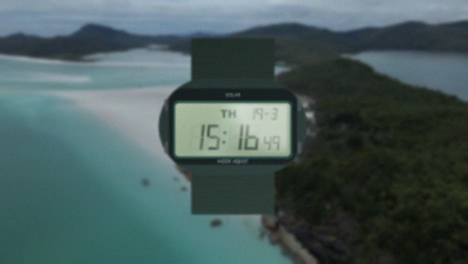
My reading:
**15:16:49**
